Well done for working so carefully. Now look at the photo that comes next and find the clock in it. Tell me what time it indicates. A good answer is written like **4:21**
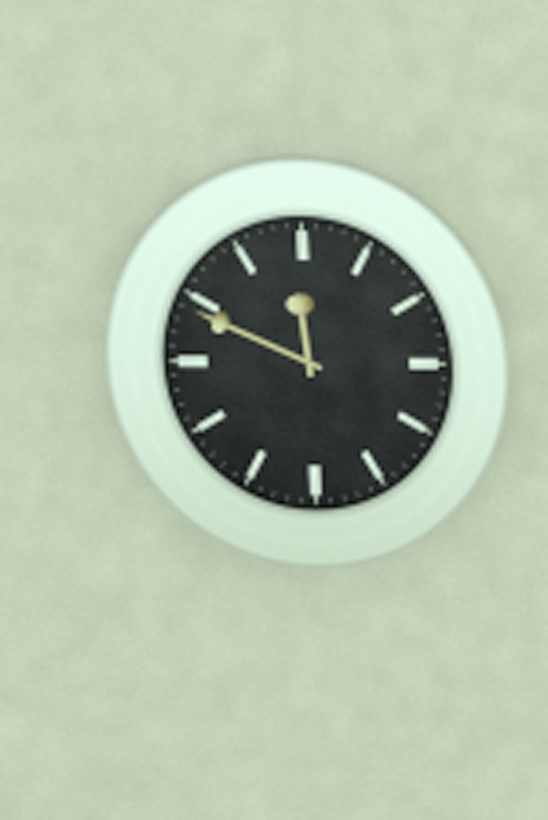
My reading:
**11:49**
